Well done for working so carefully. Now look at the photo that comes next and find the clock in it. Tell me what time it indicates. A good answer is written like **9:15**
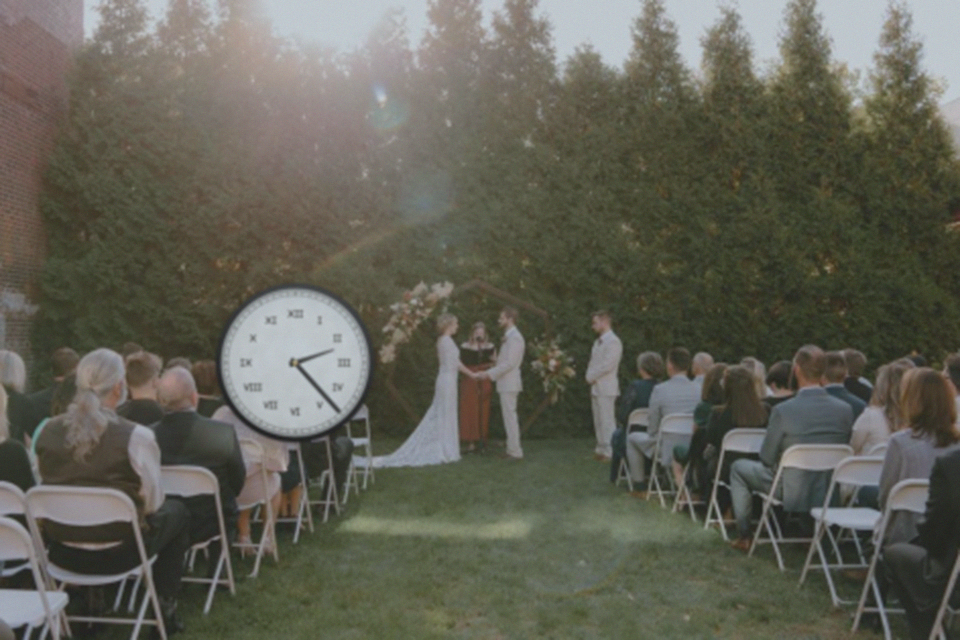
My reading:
**2:23**
